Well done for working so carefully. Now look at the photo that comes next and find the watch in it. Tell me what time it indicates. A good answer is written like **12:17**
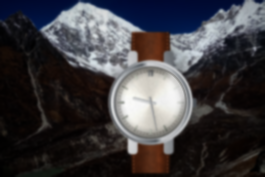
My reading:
**9:28**
